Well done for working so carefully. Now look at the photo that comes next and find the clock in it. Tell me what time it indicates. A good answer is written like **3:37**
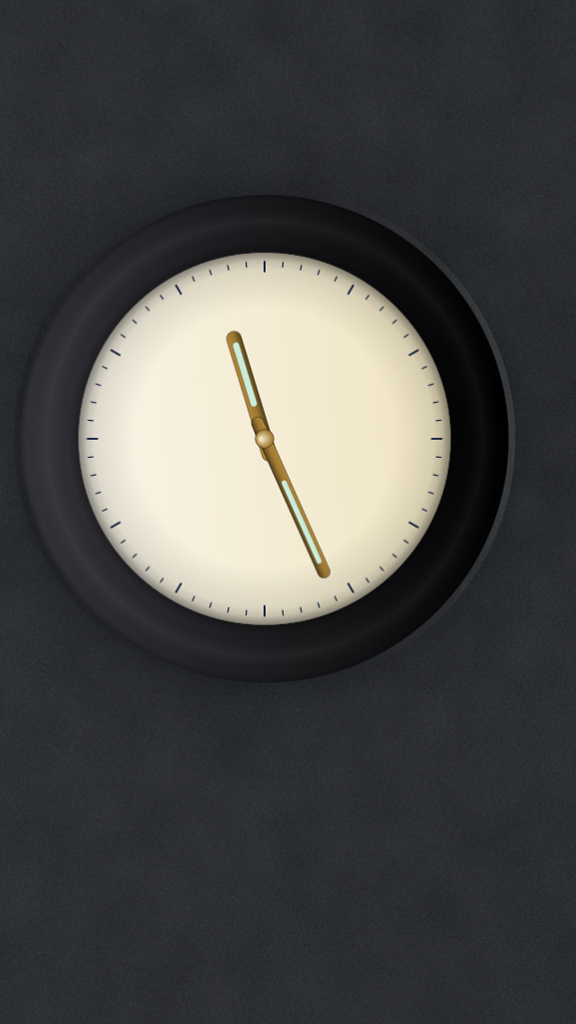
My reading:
**11:26**
